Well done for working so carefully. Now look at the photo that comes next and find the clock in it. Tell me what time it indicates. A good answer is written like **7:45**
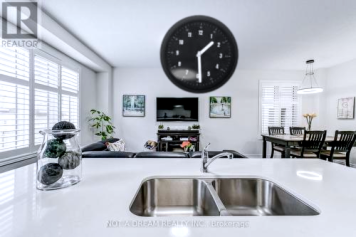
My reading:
**1:29**
